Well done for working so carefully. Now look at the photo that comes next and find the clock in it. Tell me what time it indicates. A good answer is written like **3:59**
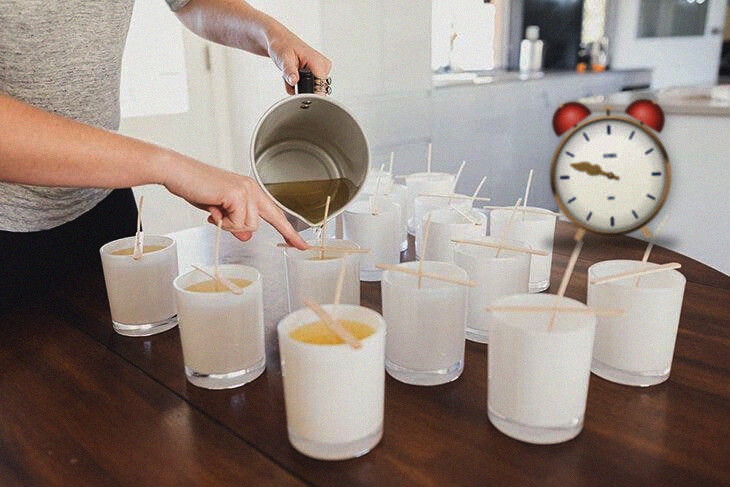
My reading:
**9:48**
